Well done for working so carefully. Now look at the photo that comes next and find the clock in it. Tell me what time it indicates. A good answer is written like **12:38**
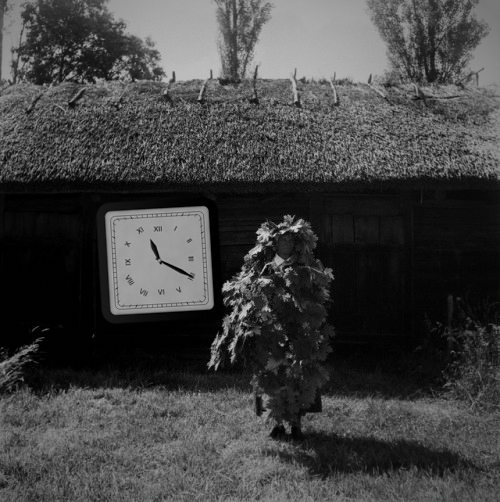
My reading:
**11:20**
